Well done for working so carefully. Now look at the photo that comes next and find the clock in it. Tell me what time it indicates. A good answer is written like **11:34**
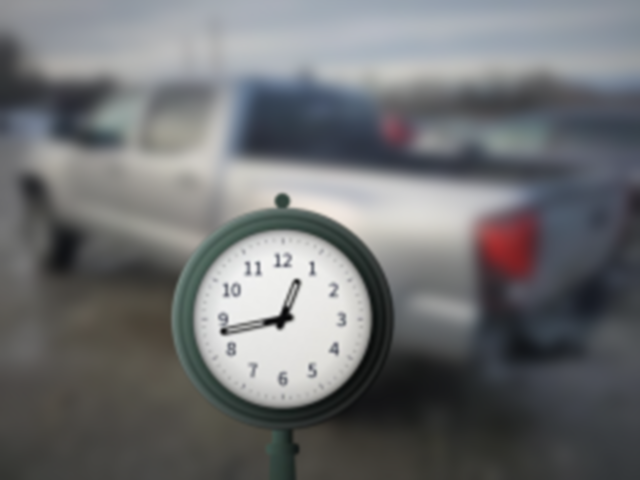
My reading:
**12:43**
